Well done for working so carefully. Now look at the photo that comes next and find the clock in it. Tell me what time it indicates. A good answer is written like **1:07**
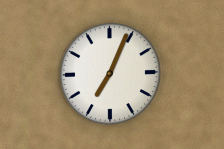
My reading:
**7:04**
